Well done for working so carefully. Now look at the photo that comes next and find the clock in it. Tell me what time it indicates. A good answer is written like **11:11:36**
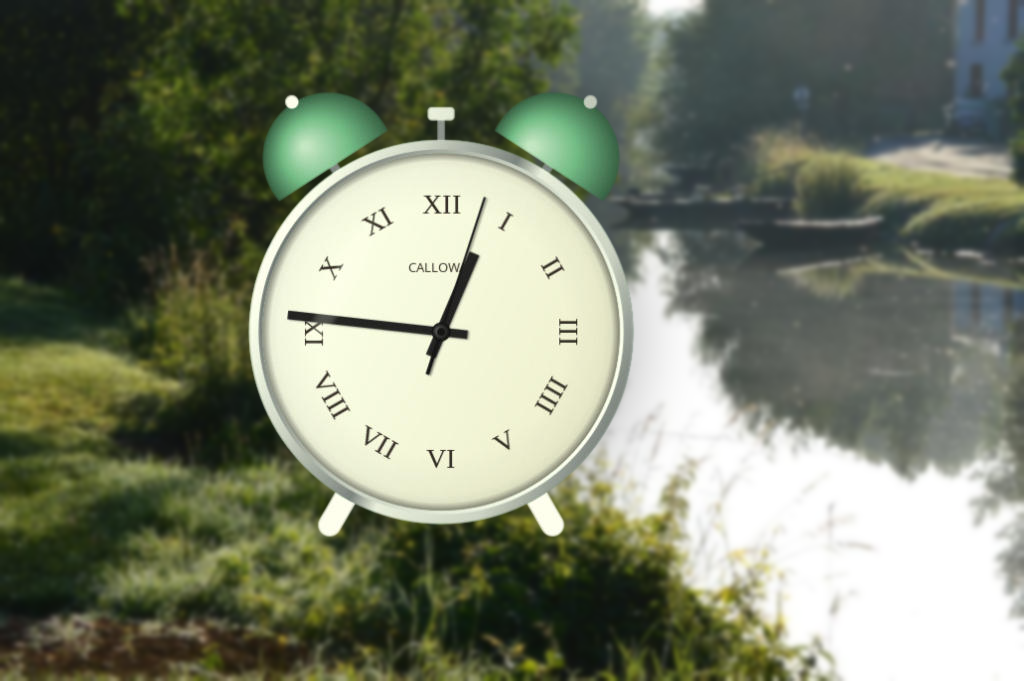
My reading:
**12:46:03**
